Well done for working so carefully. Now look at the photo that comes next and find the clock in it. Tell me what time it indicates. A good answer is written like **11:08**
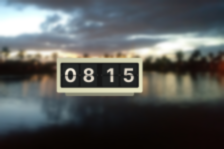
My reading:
**8:15**
